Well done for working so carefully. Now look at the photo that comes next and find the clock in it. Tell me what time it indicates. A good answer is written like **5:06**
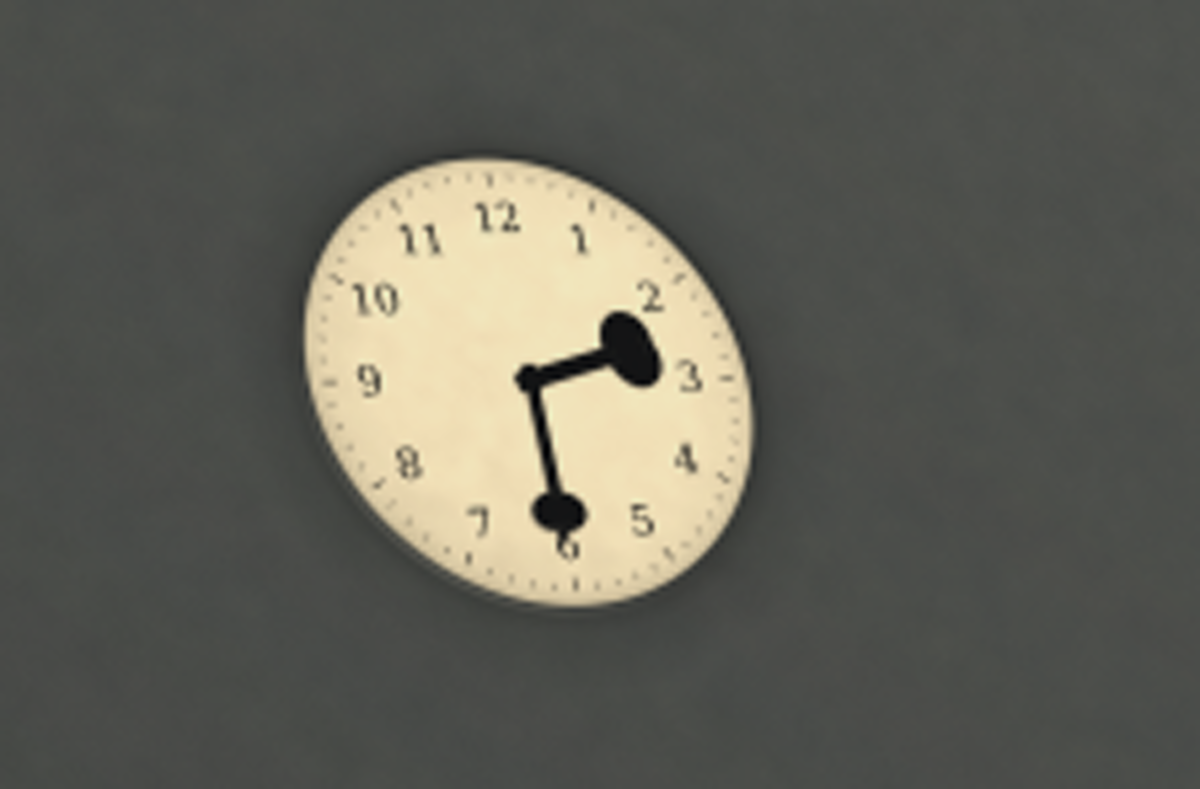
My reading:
**2:30**
